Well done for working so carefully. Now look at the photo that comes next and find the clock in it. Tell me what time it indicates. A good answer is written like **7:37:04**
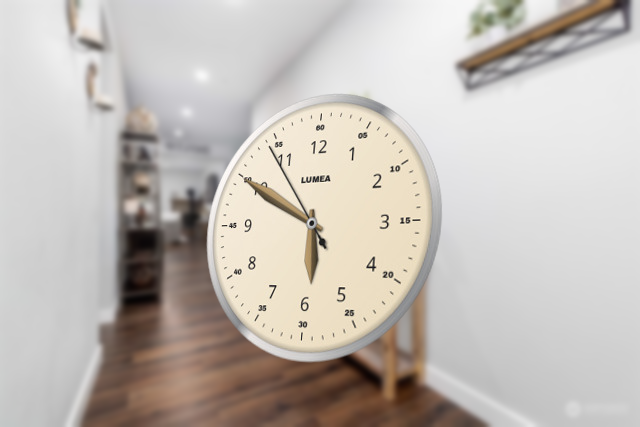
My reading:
**5:49:54**
